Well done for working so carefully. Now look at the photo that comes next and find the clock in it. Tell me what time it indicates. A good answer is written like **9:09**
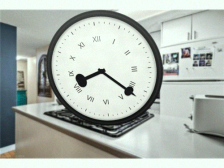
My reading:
**8:22**
